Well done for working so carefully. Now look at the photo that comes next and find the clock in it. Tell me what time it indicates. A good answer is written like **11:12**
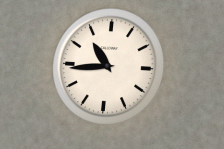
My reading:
**10:44**
